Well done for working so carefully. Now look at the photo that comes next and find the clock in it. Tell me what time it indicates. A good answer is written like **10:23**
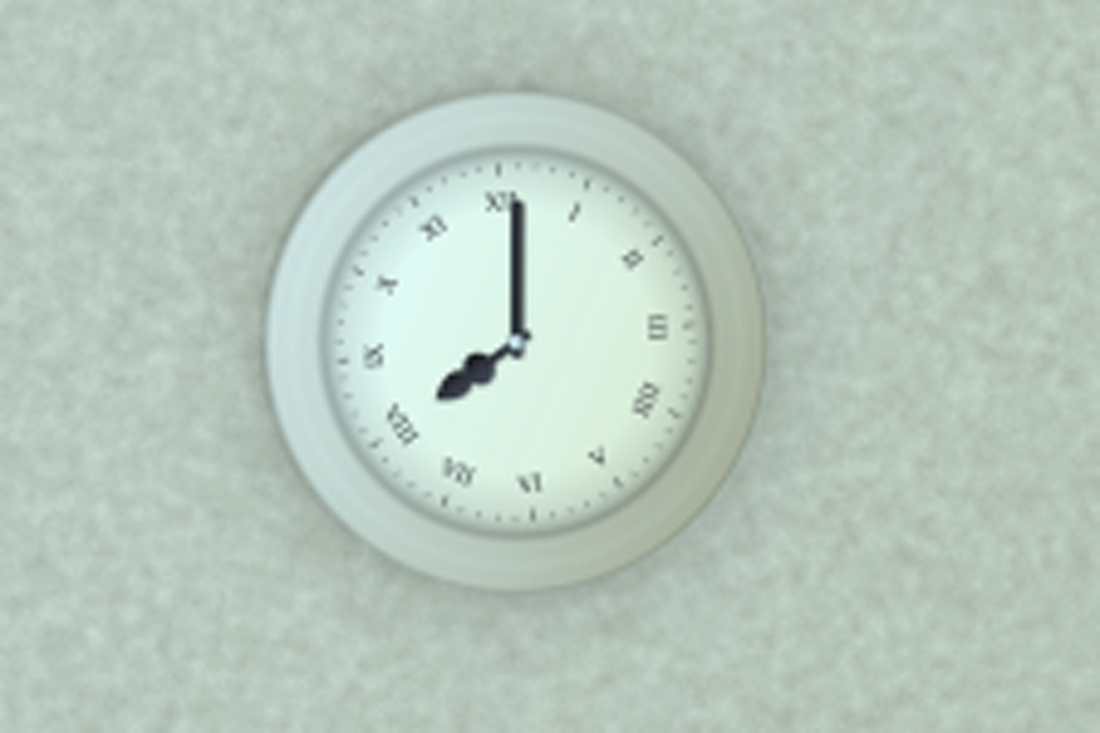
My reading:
**8:01**
